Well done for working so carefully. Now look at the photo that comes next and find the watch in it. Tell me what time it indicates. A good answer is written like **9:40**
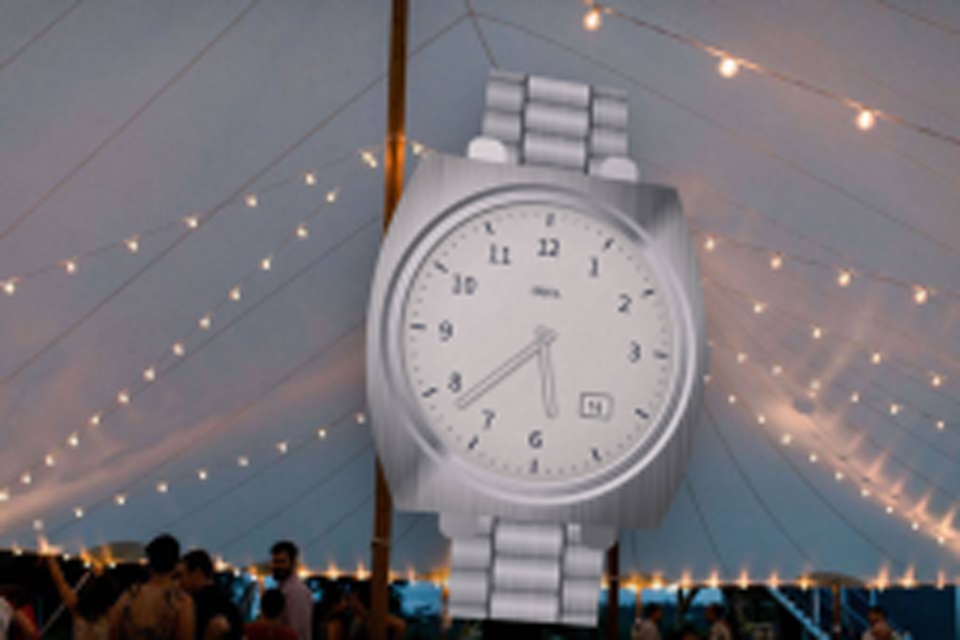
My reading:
**5:38**
